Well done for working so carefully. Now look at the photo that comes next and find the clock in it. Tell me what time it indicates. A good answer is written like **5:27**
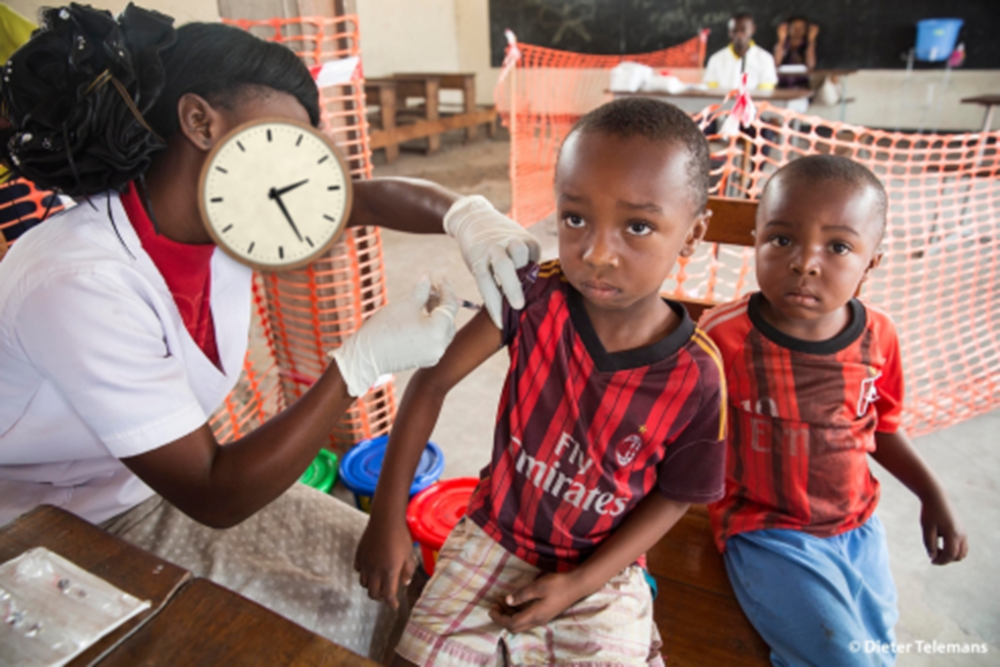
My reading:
**2:26**
